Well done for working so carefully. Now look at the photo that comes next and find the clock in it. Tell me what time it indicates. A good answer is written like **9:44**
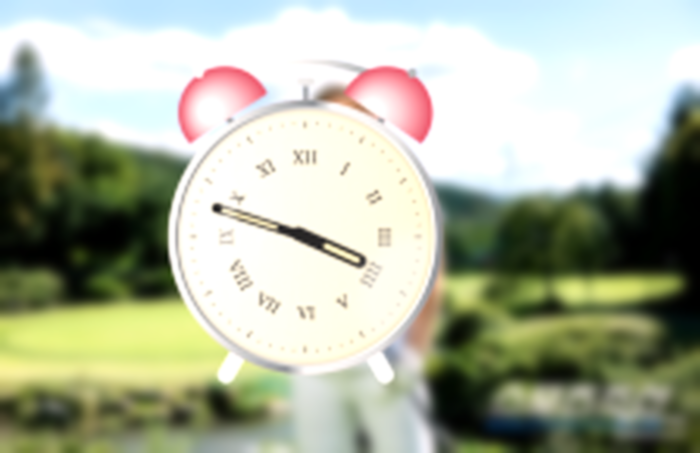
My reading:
**3:48**
